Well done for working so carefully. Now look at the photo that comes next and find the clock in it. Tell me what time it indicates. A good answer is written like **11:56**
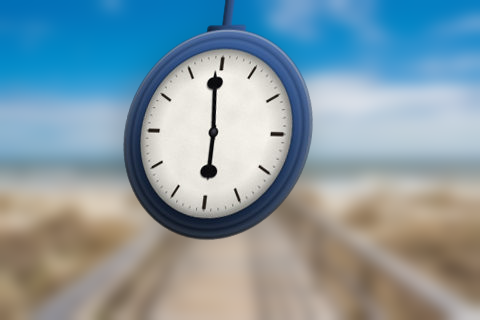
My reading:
**5:59**
